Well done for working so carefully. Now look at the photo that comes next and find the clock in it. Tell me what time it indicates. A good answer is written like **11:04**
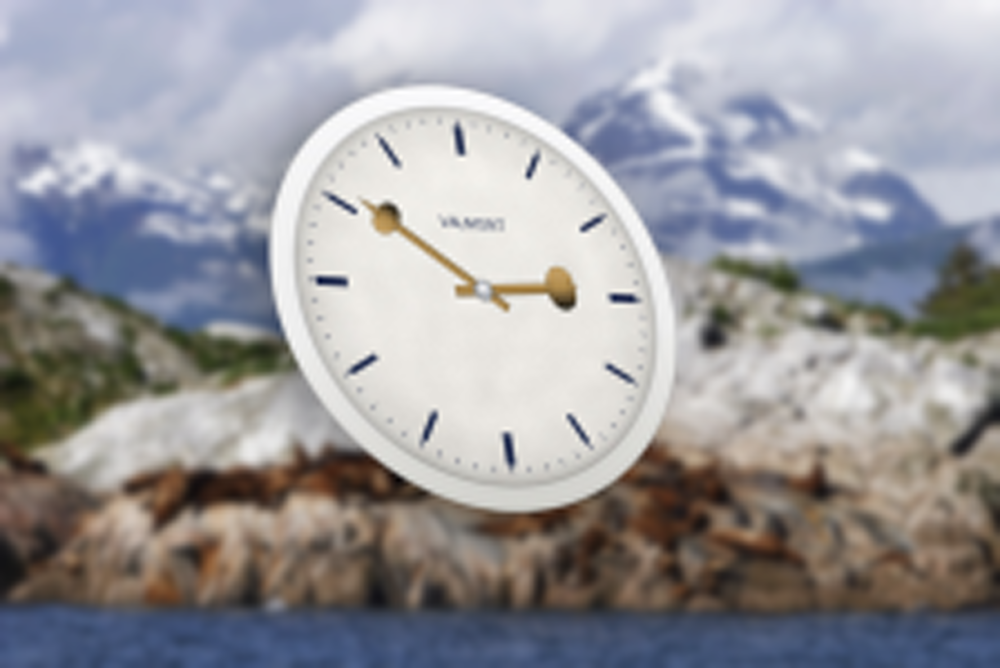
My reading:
**2:51**
